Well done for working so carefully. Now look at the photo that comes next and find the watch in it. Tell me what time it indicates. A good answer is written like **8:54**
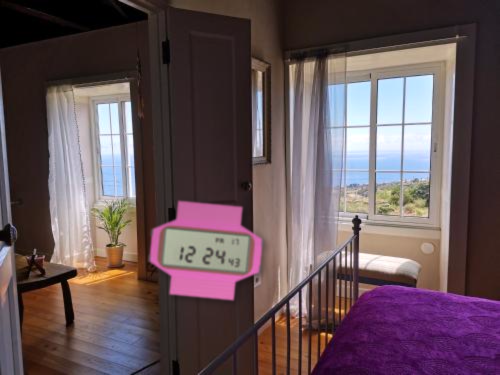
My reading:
**12:24**
